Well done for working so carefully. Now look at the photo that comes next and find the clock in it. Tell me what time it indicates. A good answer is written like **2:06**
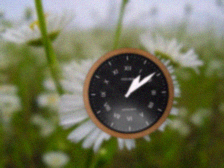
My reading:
**1:09**
